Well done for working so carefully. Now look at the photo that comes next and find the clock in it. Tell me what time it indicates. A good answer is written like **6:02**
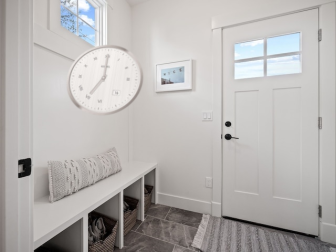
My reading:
**7:00**
